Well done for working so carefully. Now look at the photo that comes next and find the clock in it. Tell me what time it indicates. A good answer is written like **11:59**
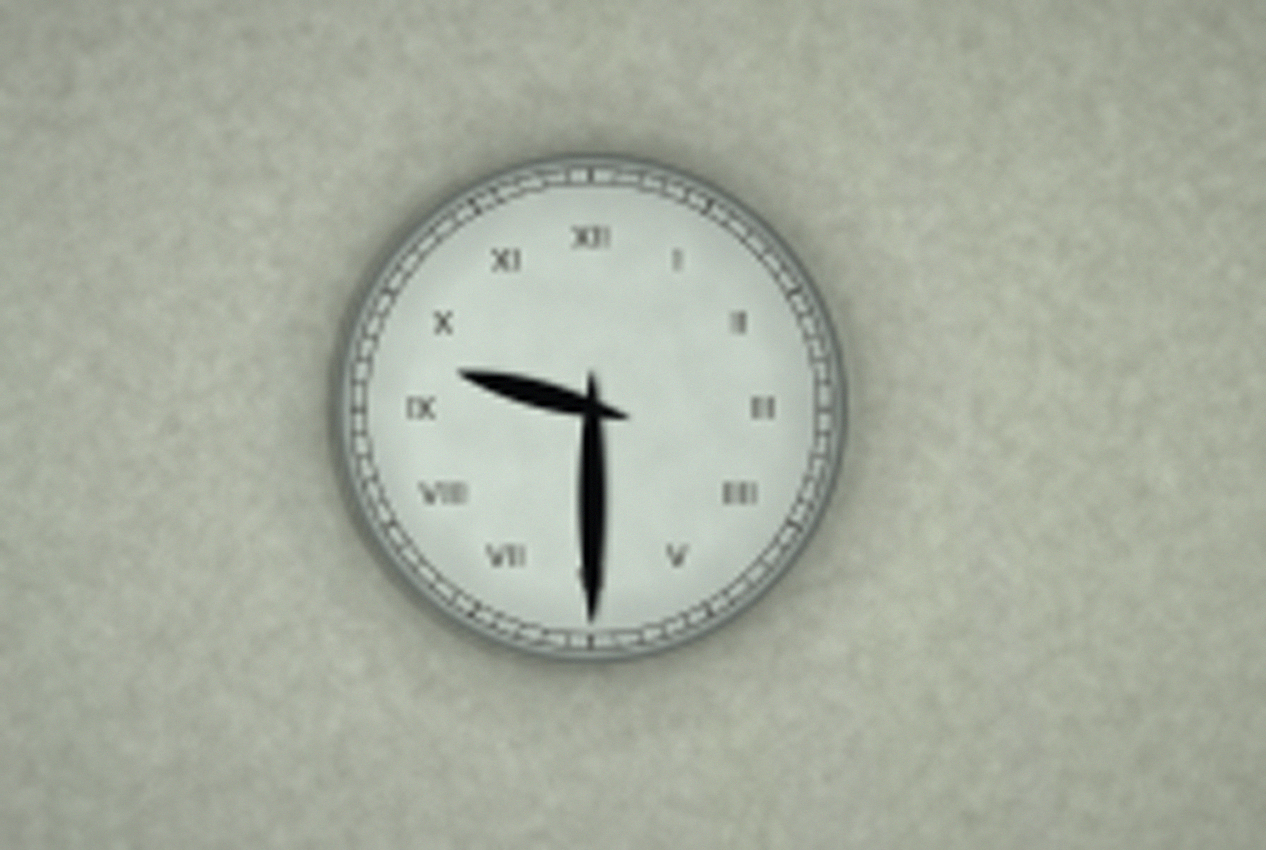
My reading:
**9:30**
